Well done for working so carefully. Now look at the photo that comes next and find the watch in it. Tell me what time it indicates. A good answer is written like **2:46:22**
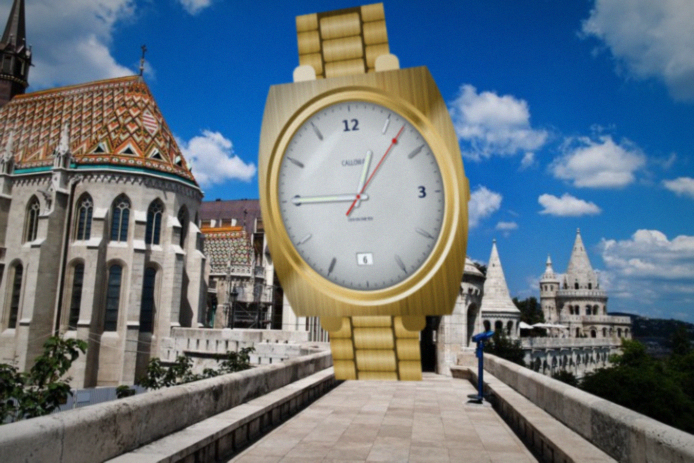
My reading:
**12:45:07**
